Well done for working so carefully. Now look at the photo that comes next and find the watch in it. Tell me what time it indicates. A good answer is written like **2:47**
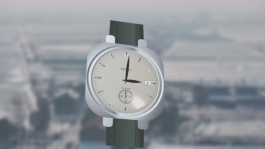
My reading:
**3:01**
